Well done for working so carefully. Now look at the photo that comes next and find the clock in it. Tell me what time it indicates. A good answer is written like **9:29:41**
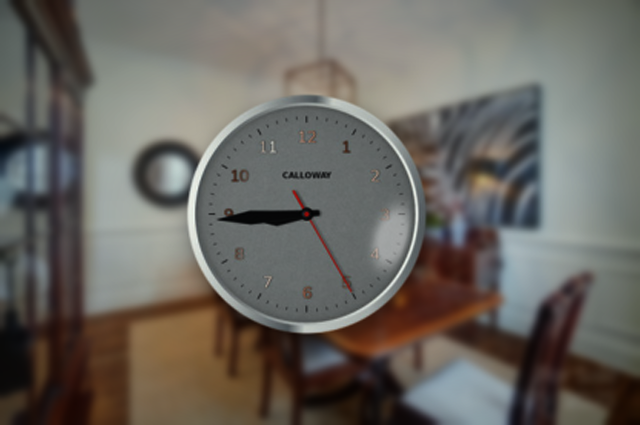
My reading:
**8:44:25**
